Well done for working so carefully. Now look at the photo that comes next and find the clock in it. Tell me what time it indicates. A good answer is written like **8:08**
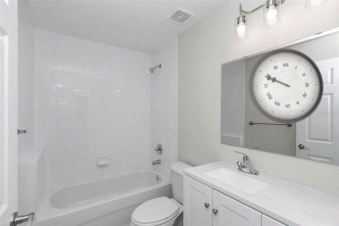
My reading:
**9:49**
